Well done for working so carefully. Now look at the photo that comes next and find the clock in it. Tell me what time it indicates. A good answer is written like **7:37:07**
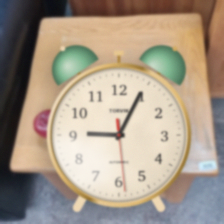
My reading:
**9:04:29**
